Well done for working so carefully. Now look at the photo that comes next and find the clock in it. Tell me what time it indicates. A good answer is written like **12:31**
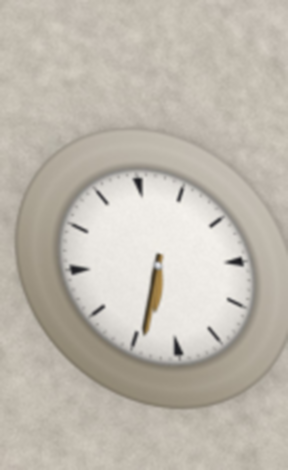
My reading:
**6:34**
